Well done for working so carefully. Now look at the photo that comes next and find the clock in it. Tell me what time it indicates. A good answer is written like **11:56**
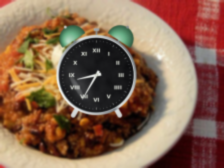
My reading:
**8:35**
